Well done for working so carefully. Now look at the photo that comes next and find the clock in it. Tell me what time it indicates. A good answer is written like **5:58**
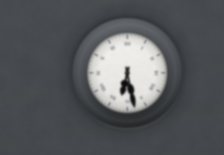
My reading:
**6:28**
